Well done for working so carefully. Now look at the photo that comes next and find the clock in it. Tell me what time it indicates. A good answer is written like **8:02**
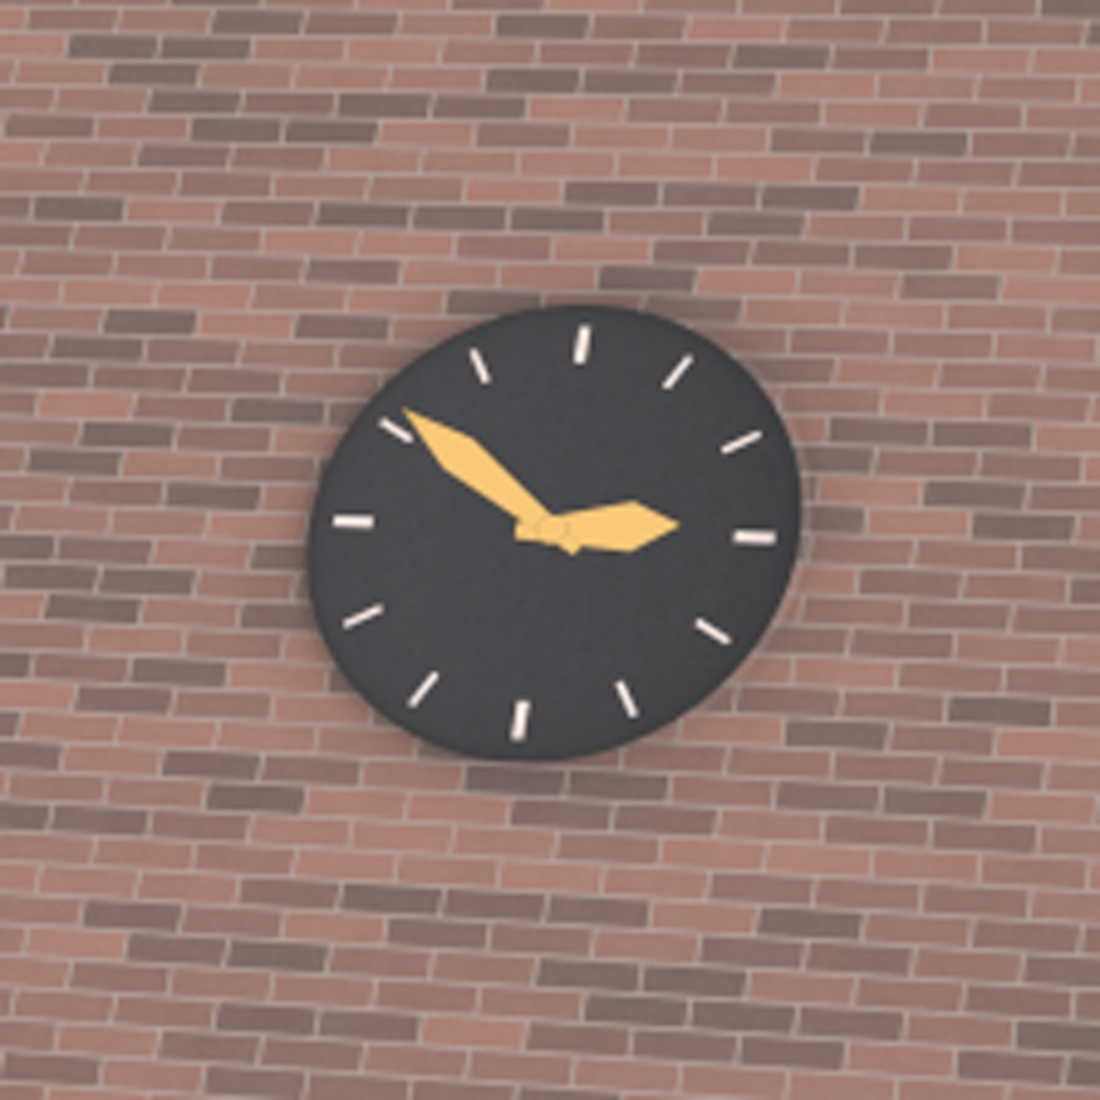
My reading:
**2:51**
